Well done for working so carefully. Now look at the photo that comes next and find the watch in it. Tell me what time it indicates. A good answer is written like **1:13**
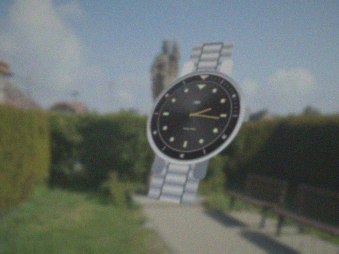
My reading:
**2:16**
